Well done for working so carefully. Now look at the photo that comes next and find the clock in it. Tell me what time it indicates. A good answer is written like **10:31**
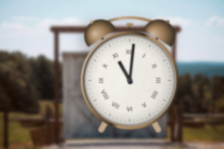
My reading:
**11:01**
